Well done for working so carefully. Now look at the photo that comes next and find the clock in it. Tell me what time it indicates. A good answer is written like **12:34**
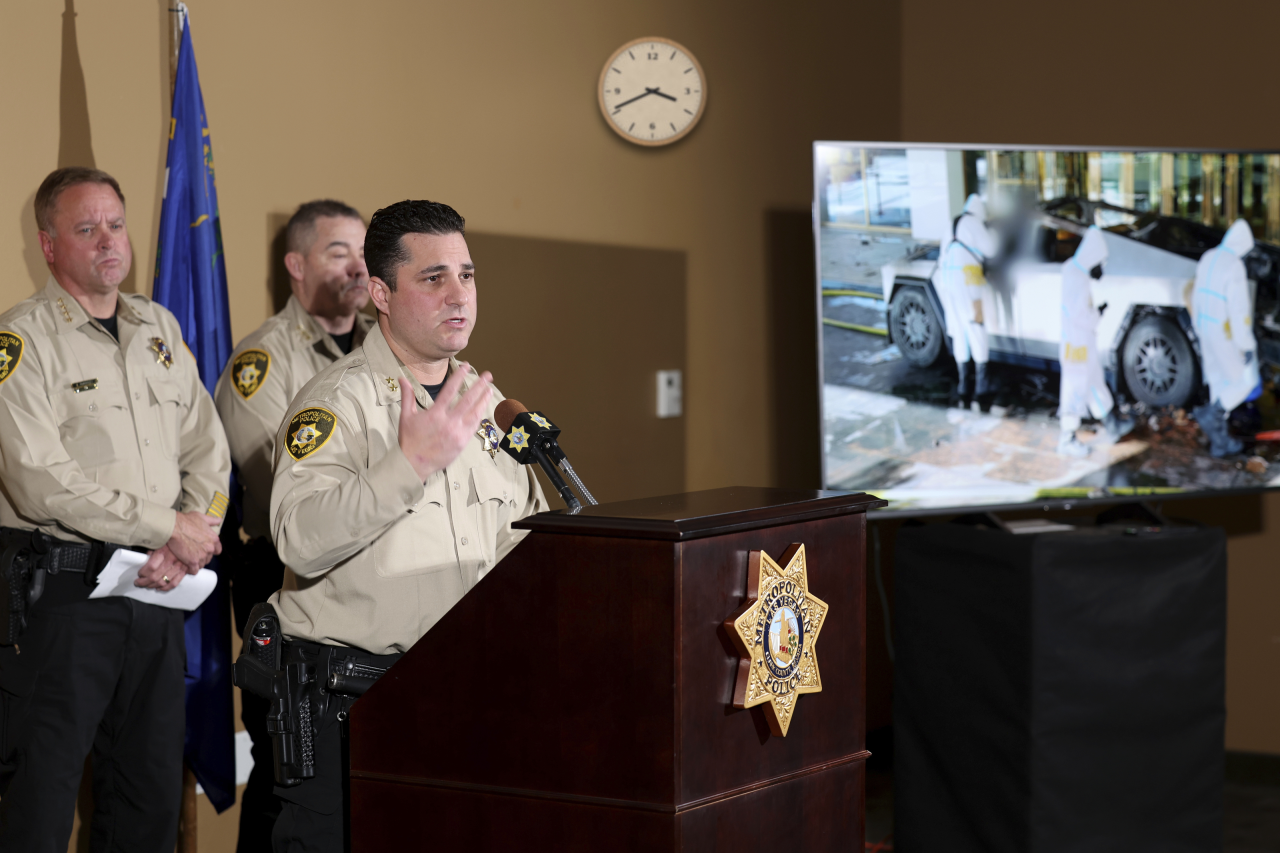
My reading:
**3:41**
